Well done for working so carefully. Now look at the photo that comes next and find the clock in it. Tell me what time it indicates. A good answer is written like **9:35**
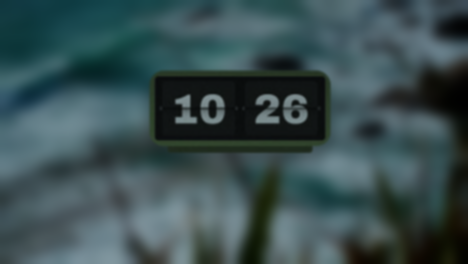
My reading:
**10:26**
